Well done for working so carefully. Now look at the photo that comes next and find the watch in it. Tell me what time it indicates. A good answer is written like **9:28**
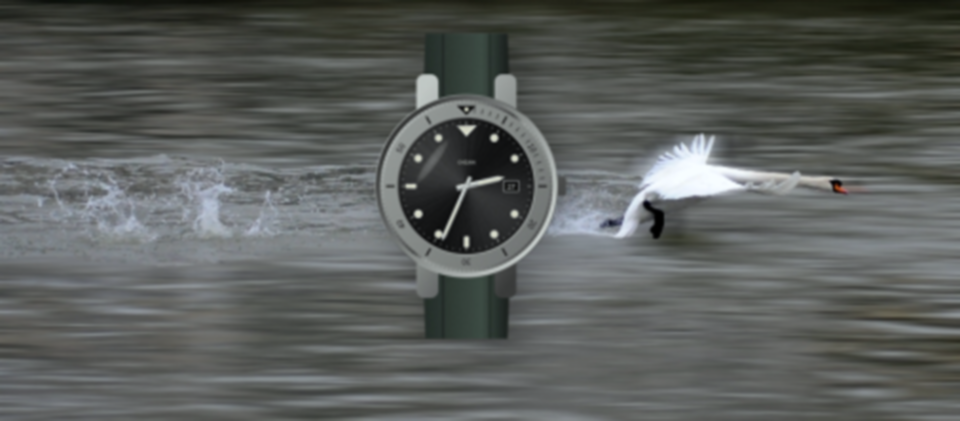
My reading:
**2:34**
